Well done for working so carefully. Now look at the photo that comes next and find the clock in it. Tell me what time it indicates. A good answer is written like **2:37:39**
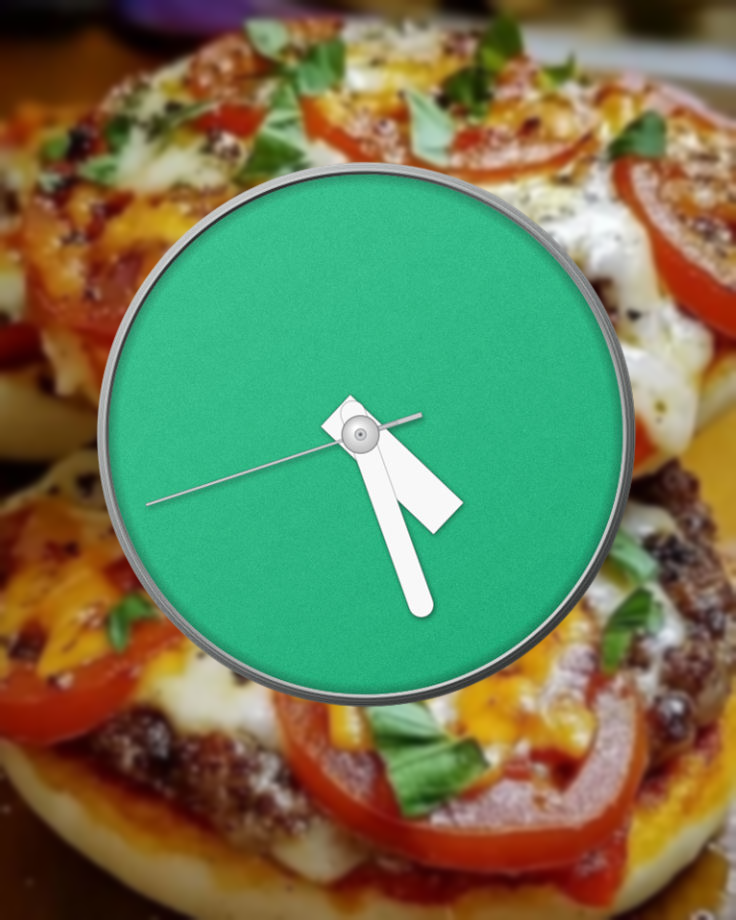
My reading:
**4:26:42**
